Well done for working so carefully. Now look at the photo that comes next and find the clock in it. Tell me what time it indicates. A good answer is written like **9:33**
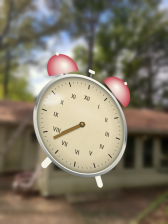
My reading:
**7:38**
